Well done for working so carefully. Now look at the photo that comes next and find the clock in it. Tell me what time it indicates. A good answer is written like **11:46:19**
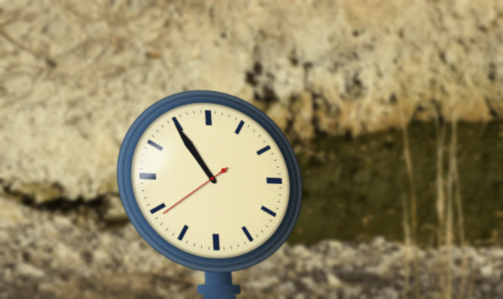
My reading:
**10:54:39**
